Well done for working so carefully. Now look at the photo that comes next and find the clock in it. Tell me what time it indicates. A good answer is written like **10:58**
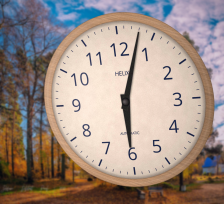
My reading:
**6:03**
